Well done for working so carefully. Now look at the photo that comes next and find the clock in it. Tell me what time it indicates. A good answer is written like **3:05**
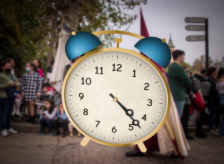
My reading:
**4:23**
